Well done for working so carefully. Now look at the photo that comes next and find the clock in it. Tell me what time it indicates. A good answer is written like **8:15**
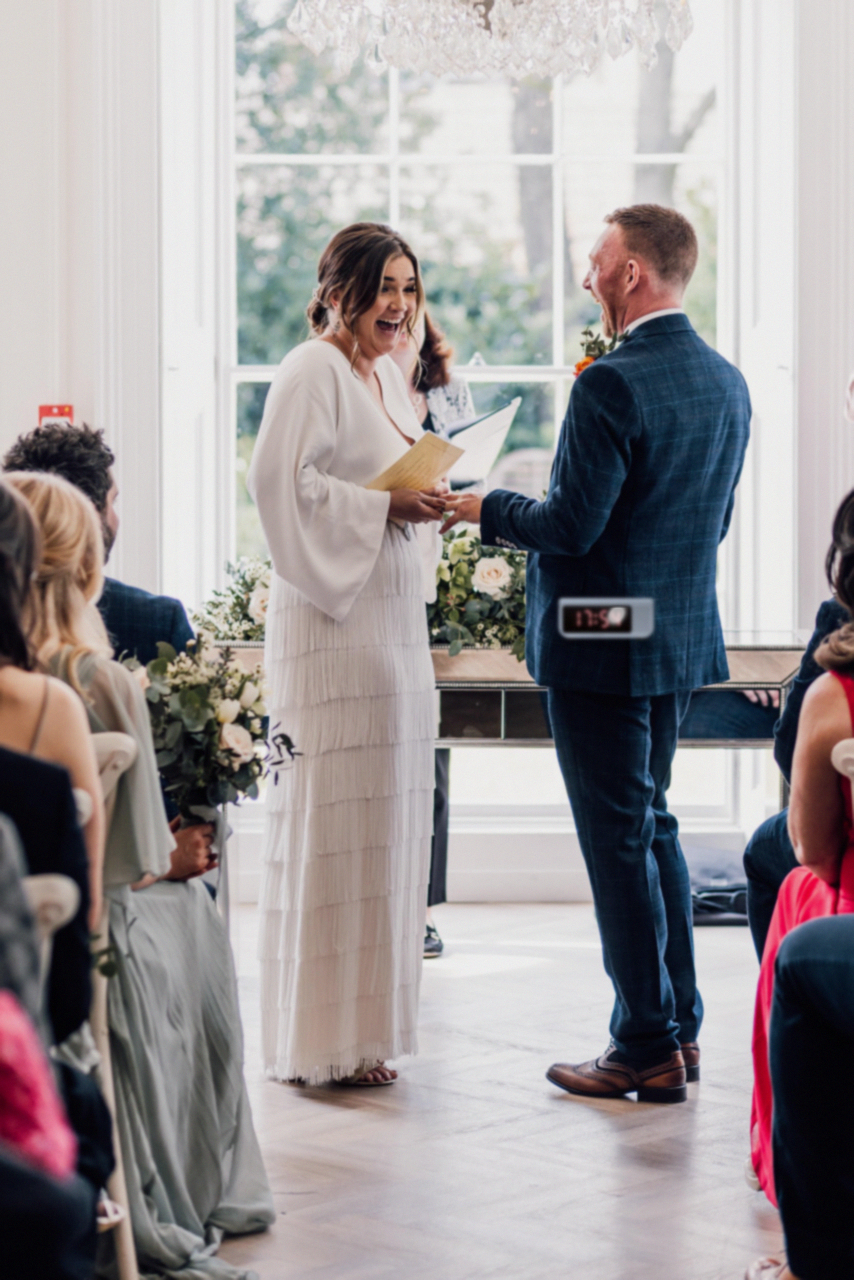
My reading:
**17:54**
